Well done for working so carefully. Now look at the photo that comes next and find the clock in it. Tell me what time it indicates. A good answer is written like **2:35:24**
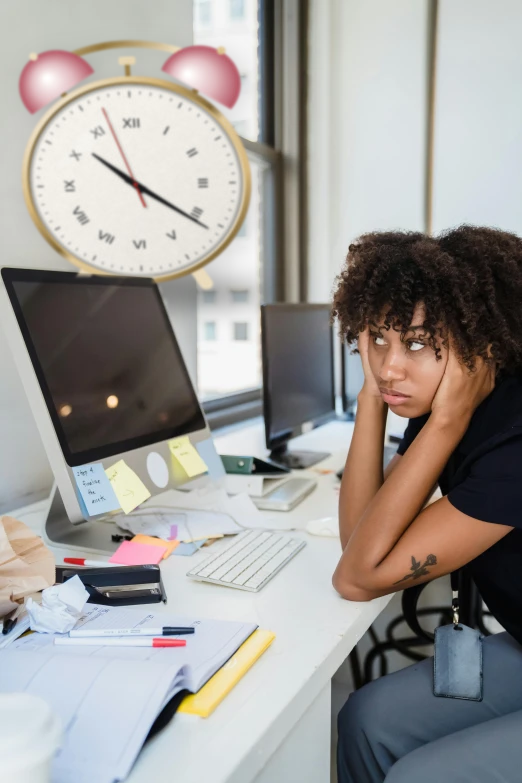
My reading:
**10:20:57**
